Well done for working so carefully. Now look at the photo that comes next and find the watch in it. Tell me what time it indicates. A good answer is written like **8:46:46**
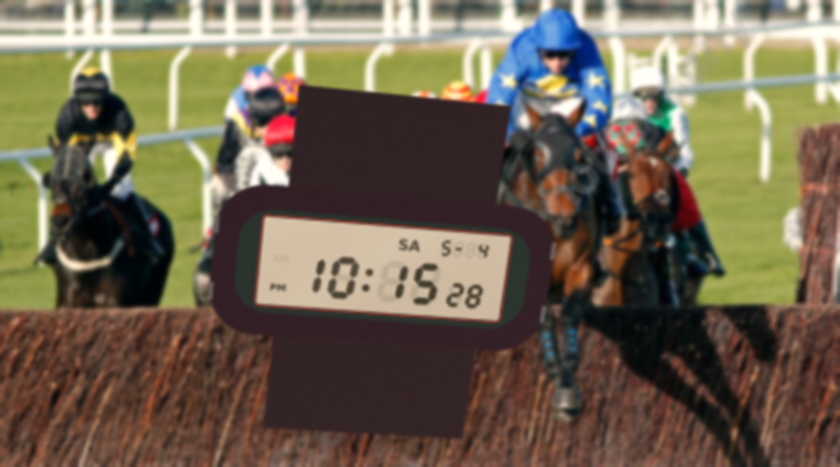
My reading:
**10:15:28**
